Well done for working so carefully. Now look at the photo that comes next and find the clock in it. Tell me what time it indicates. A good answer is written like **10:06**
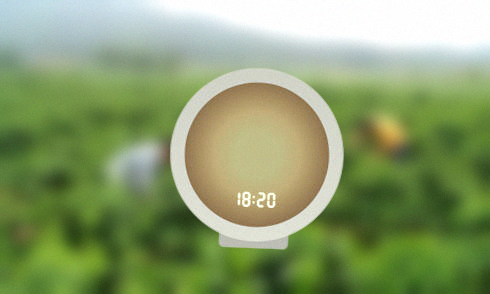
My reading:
**18:20**
